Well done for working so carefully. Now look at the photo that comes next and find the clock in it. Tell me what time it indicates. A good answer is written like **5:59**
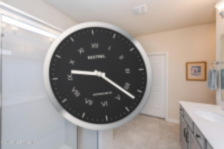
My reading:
**9:22**
